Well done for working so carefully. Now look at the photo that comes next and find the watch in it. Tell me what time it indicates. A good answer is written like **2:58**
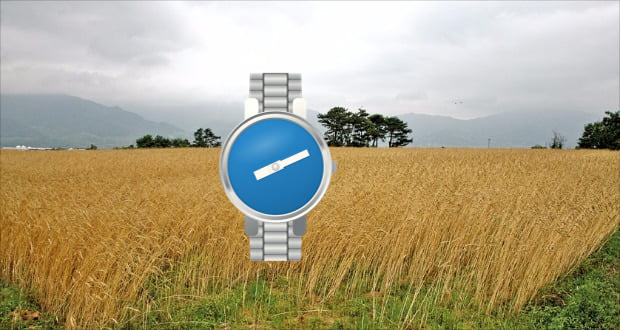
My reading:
**8:11**
